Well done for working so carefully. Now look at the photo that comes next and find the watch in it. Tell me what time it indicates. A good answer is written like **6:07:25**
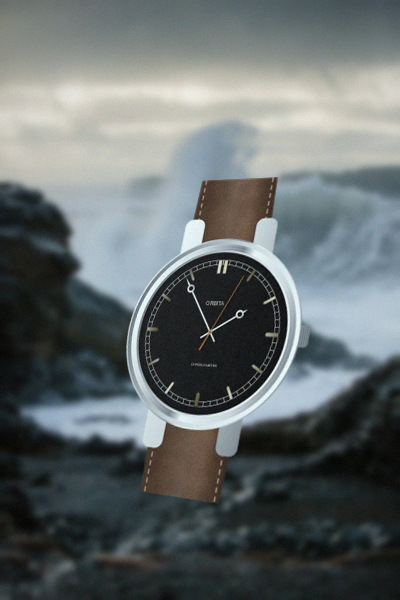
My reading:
**1:54:04**
